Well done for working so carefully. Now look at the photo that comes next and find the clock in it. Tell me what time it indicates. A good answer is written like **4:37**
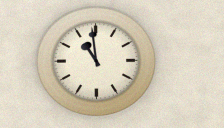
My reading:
**10:59**
